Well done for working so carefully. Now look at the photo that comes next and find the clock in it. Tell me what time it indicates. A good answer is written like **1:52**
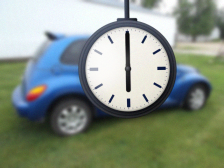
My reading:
**6:00**
